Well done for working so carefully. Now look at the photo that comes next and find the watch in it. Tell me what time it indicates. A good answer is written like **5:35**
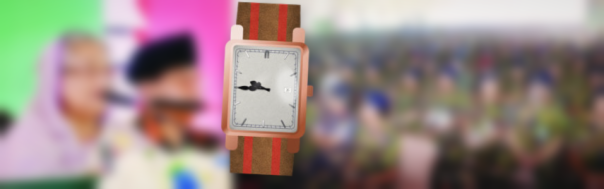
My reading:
**9:45**
